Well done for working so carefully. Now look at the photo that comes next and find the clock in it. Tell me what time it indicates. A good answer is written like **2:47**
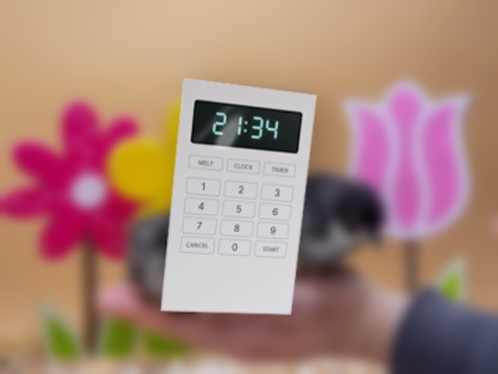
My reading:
**21:34**
